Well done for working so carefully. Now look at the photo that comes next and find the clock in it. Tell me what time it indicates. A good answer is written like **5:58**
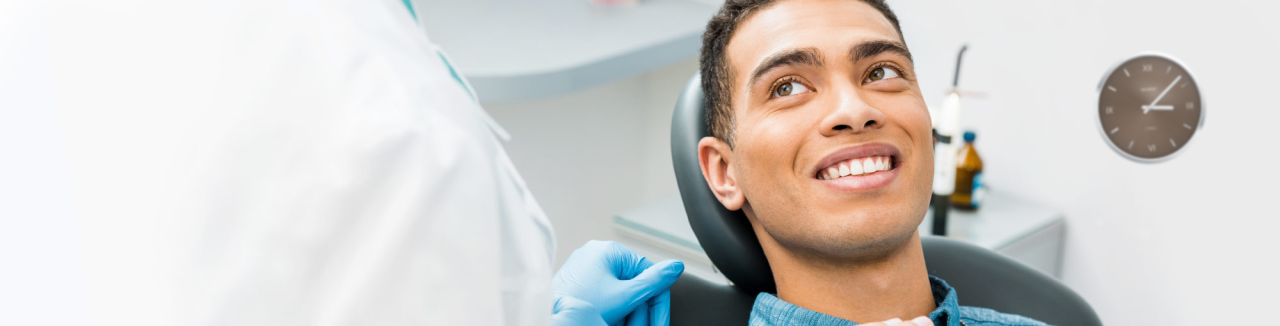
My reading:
**3:08**
